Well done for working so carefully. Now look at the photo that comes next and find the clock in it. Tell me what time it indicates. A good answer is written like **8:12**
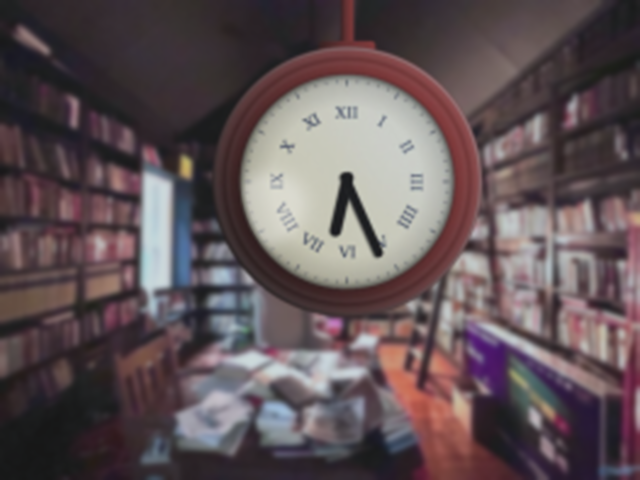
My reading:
**6:26**
